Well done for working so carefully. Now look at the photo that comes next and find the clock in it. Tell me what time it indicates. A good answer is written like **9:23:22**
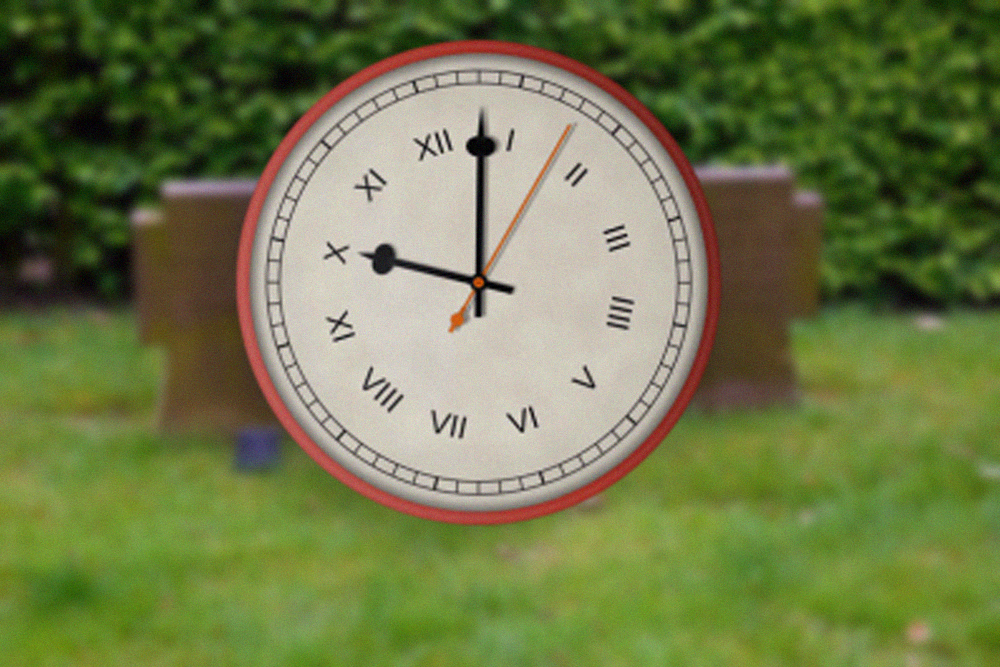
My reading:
**10:03:08**
